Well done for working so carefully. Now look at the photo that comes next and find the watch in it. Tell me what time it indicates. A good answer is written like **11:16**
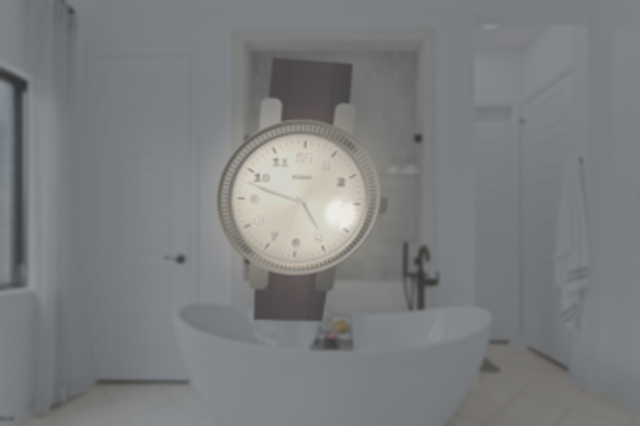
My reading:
**4:48**
